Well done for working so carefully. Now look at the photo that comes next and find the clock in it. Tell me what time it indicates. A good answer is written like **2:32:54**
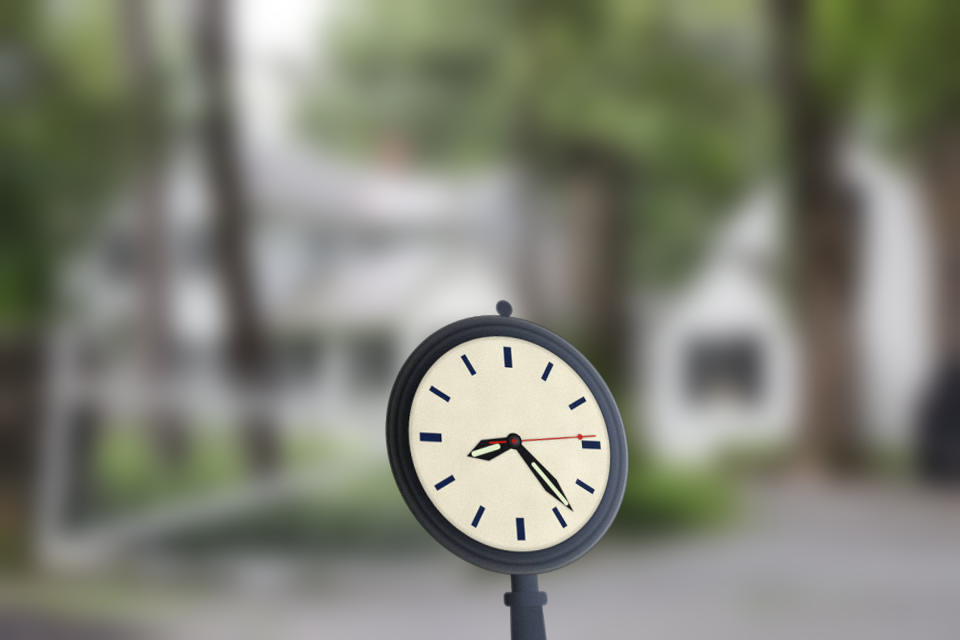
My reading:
**8:23:14**
